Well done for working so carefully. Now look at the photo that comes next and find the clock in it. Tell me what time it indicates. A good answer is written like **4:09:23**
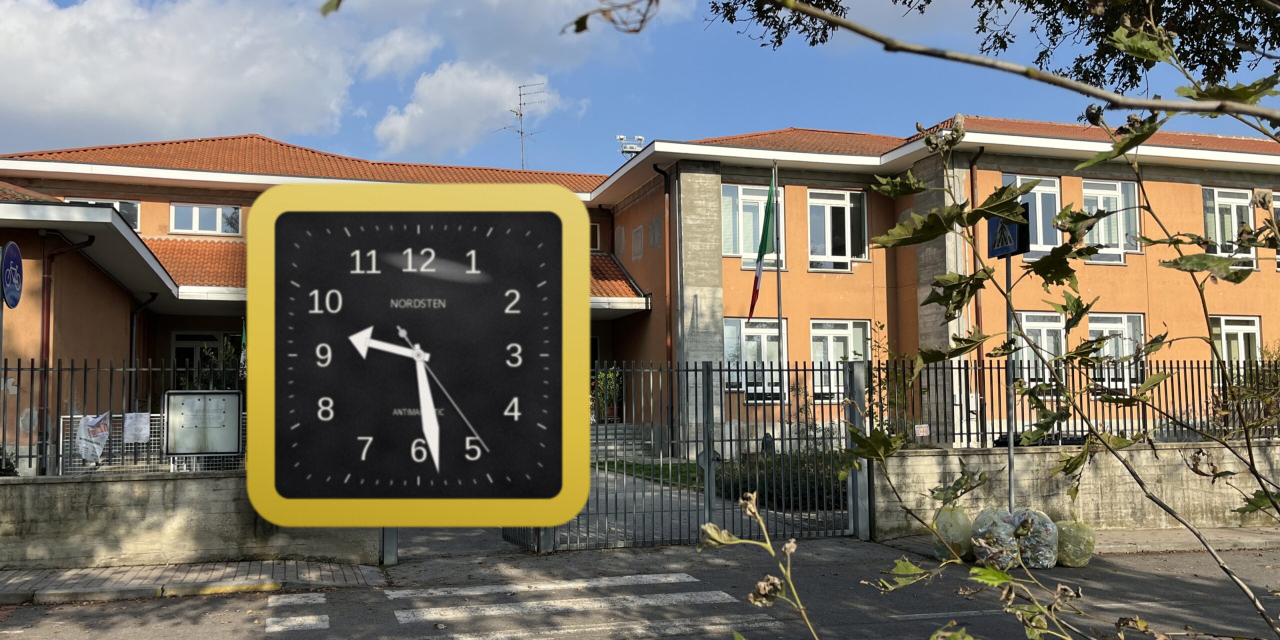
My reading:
**9:28:24**
